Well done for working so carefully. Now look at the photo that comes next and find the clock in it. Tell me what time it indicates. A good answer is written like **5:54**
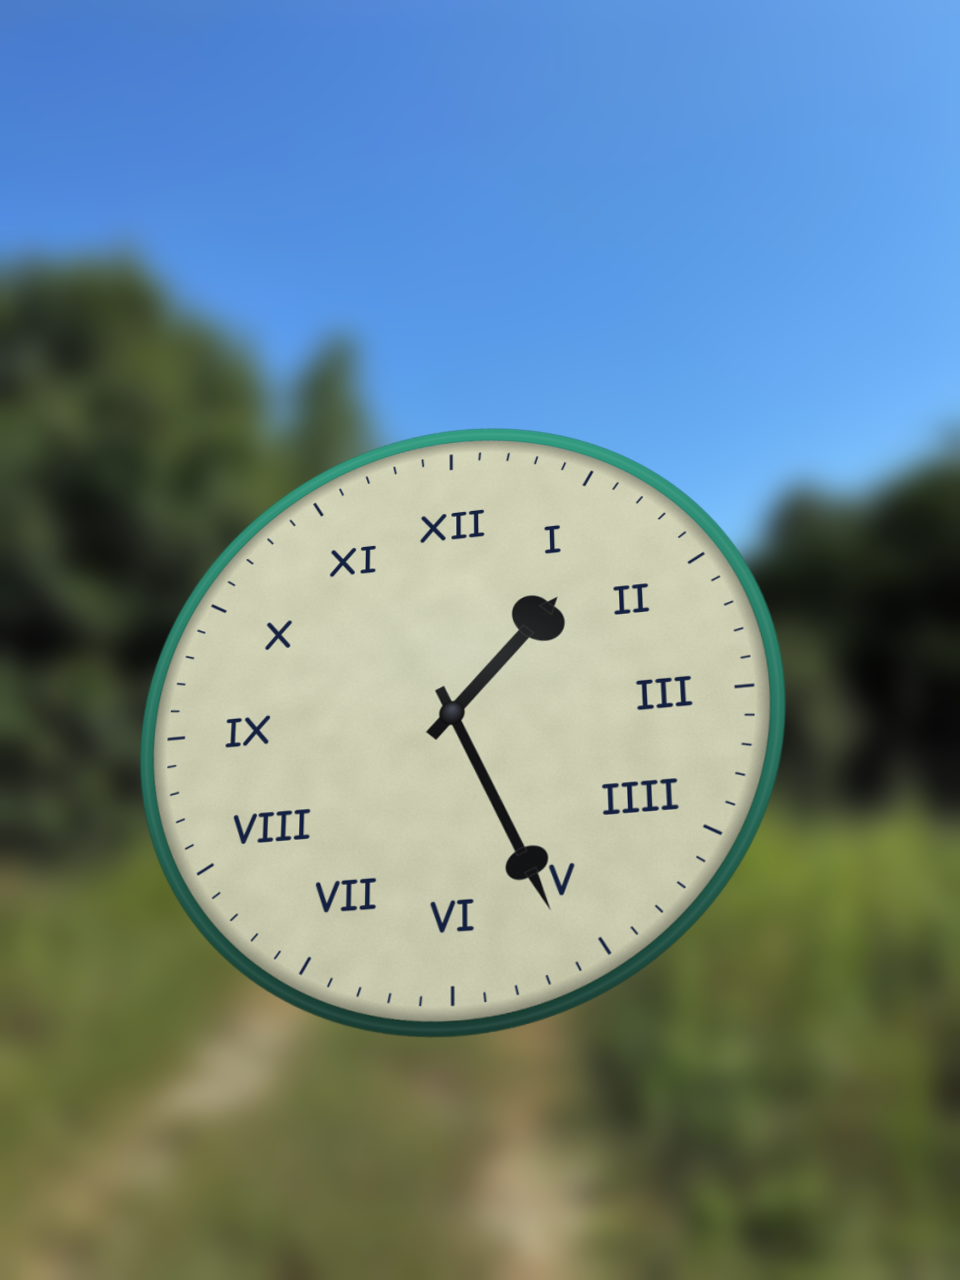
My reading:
**1:26**
